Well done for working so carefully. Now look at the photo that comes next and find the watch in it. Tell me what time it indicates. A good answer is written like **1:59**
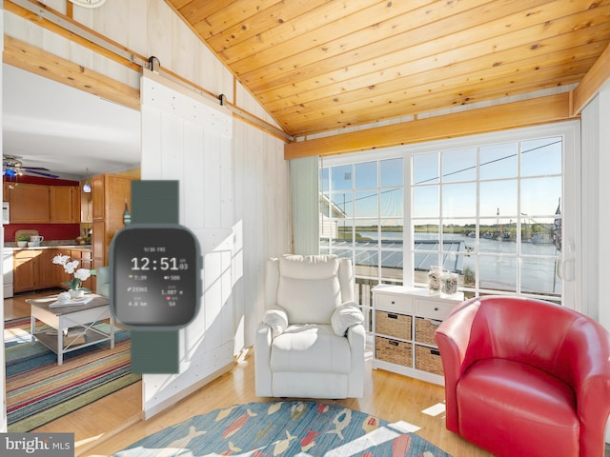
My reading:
**12:51**
